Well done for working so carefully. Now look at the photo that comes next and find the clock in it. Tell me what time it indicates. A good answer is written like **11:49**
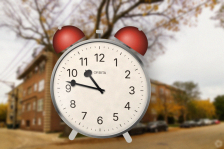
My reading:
**10:47**
